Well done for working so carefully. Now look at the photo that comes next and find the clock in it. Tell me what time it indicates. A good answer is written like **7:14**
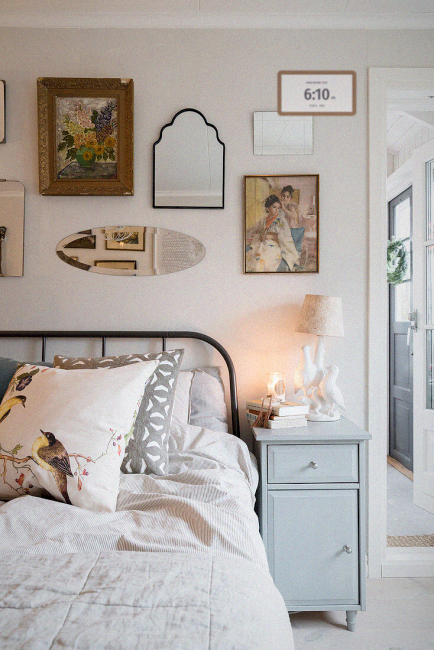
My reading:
**6:10**
